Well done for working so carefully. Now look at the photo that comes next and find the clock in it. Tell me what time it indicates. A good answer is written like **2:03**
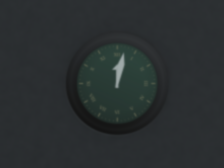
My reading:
**12:02**
